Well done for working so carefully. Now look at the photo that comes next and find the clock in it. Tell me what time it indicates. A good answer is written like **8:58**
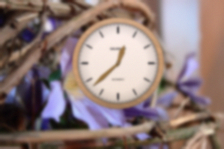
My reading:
**12:38**
